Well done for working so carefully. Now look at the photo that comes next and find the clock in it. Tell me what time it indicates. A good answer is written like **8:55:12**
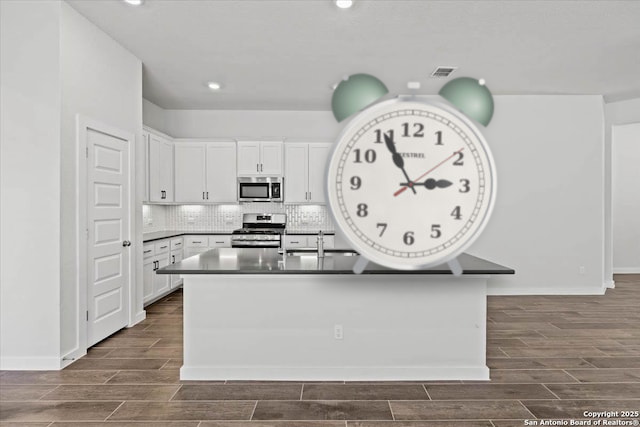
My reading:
**2:55:09**
